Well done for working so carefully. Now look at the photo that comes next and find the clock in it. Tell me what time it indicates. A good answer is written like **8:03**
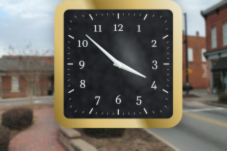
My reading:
**3:52**
